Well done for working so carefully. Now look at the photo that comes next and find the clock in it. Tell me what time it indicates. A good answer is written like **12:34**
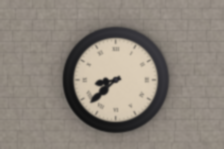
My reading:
**8:38**
